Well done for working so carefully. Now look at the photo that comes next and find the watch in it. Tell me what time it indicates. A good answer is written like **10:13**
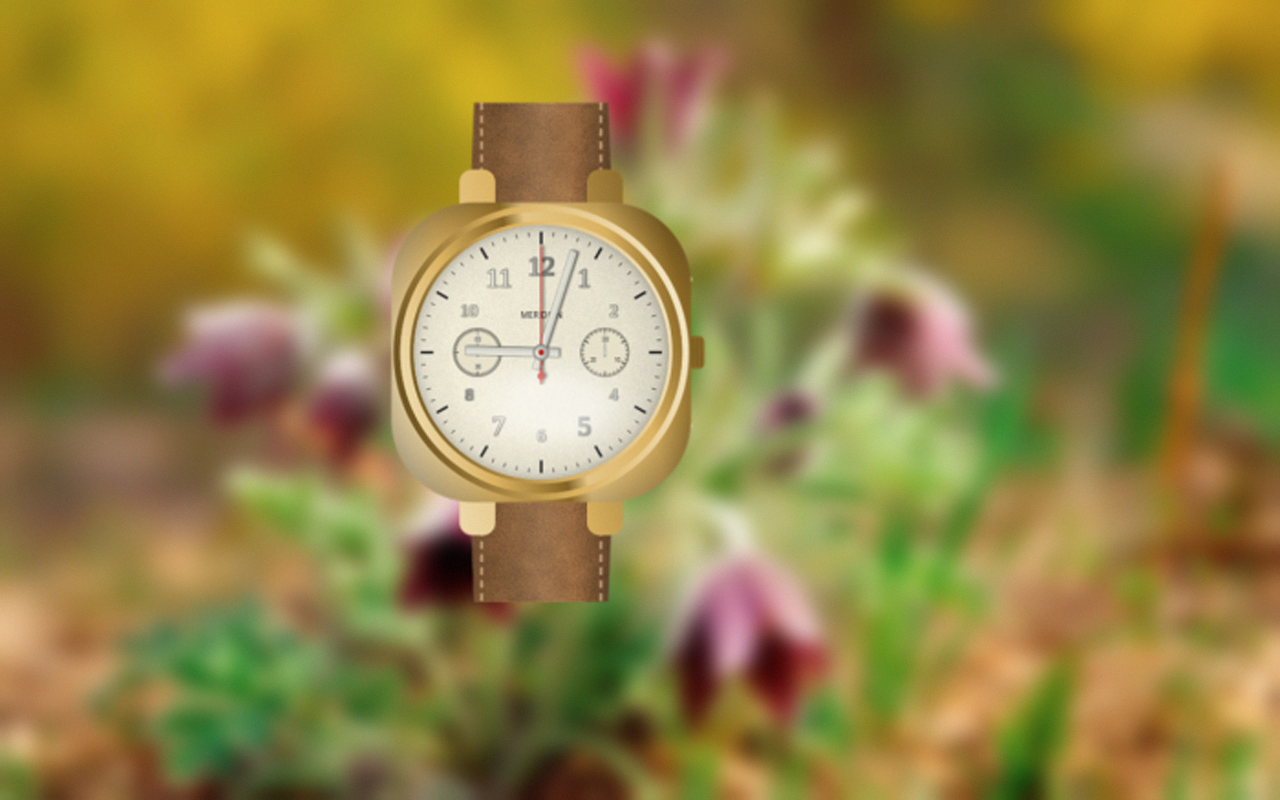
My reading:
**9:03**
